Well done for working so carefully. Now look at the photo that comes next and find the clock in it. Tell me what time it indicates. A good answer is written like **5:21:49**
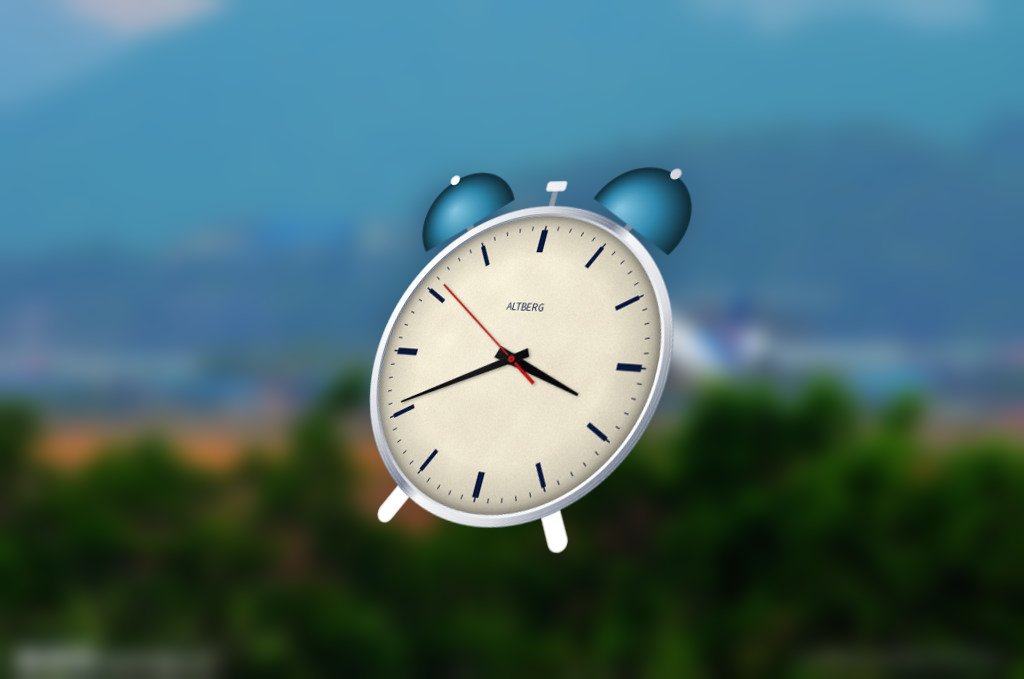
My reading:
**3:40:51**
